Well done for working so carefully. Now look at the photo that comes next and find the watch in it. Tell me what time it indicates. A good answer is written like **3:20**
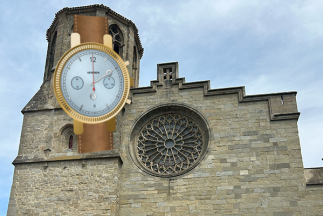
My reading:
**6:10**
